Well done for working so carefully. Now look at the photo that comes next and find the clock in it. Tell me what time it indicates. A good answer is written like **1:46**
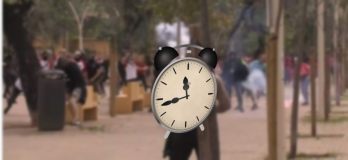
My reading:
**11:43**
